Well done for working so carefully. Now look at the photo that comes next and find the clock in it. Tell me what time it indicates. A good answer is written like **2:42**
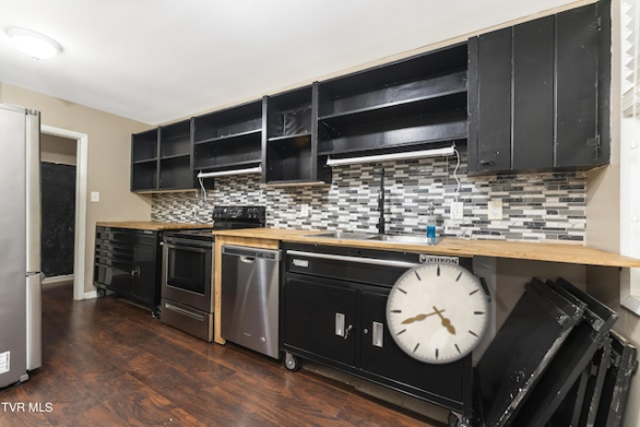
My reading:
**4:42**
